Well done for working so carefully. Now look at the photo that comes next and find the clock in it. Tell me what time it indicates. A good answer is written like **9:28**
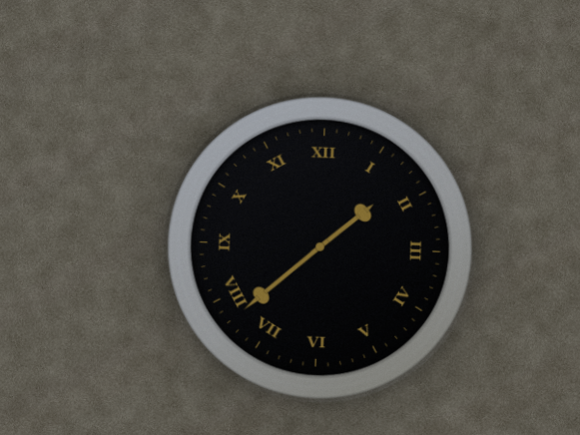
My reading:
**1:38**
